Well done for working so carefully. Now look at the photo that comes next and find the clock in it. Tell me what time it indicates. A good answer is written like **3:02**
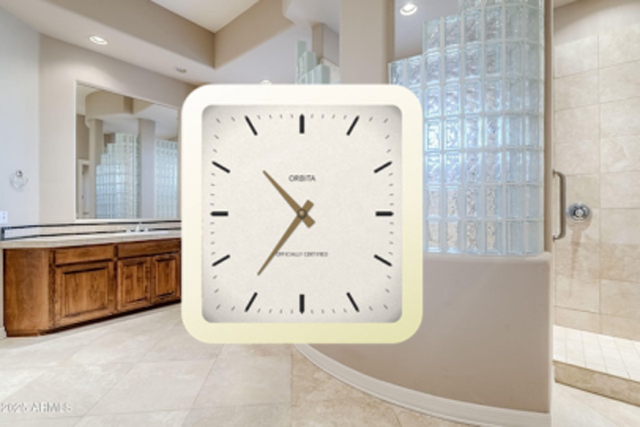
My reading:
**10:36**
